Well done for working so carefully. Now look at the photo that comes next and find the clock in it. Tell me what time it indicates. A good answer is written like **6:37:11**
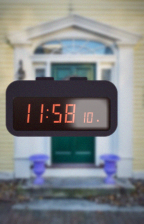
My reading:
**11:58:10**
